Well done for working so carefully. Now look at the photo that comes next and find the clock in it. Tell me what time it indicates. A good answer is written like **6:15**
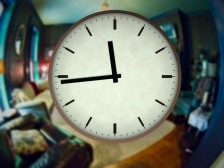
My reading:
**11:44**
